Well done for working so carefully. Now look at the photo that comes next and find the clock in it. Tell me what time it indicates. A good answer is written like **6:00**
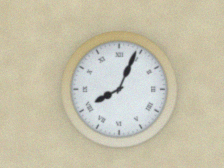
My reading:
**8:04**
